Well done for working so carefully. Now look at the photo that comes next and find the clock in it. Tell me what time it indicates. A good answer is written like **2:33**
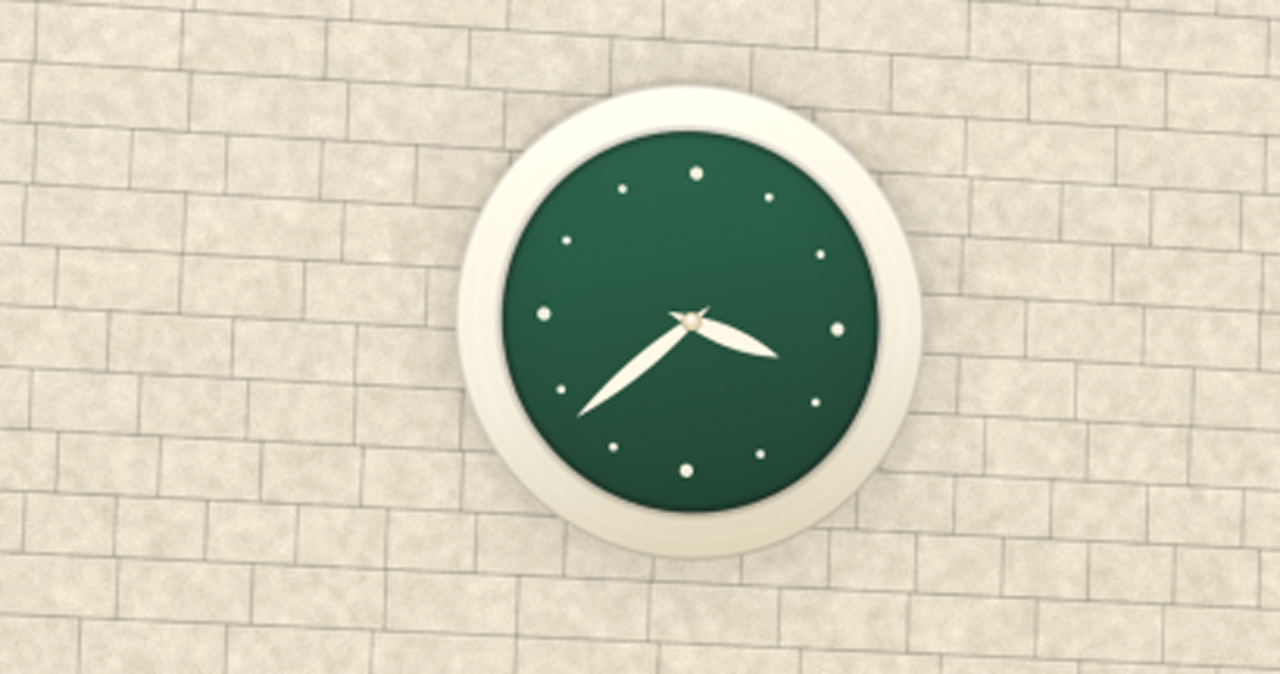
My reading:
**3:38**
